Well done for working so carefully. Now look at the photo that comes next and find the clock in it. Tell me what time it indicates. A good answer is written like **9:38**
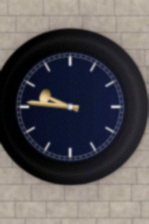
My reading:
**9:46**
